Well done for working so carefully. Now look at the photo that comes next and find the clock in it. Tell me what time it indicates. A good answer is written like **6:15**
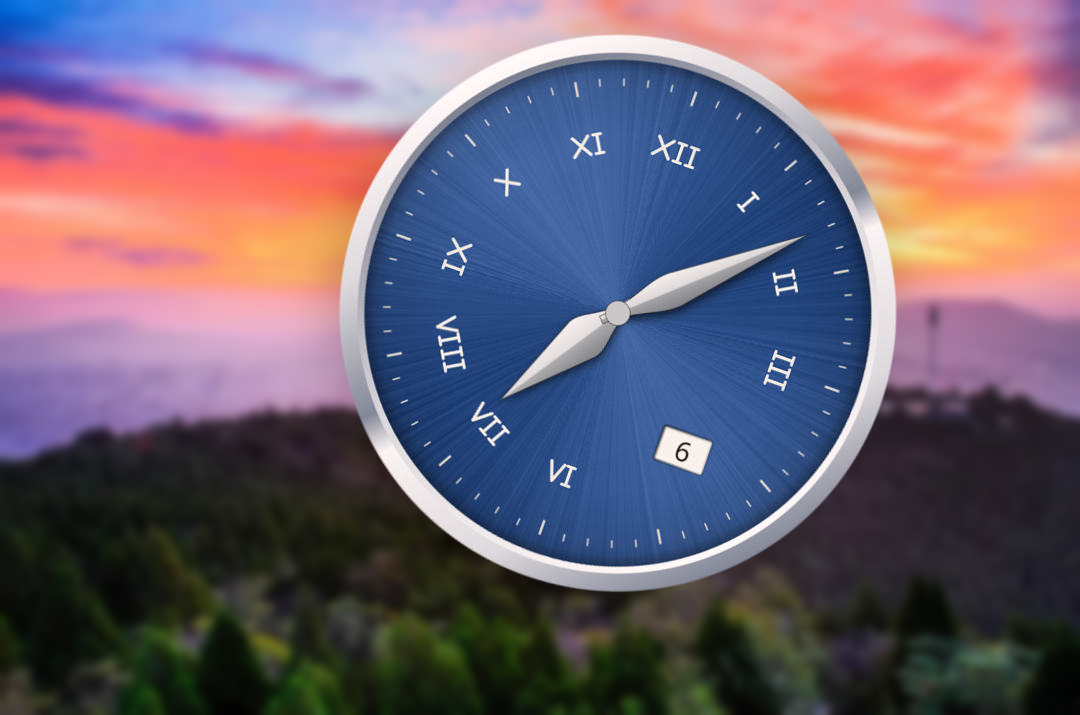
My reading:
**7:08**
